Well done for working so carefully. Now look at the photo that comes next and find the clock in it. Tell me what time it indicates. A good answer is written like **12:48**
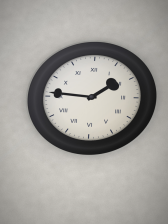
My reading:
**1:46**
